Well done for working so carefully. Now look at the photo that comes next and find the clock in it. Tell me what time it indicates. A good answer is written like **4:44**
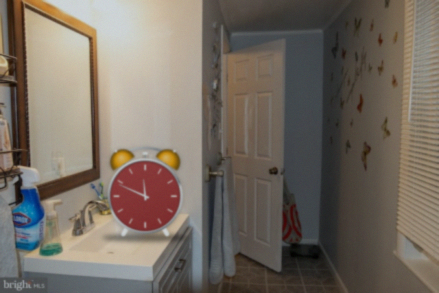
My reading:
**11:49**
